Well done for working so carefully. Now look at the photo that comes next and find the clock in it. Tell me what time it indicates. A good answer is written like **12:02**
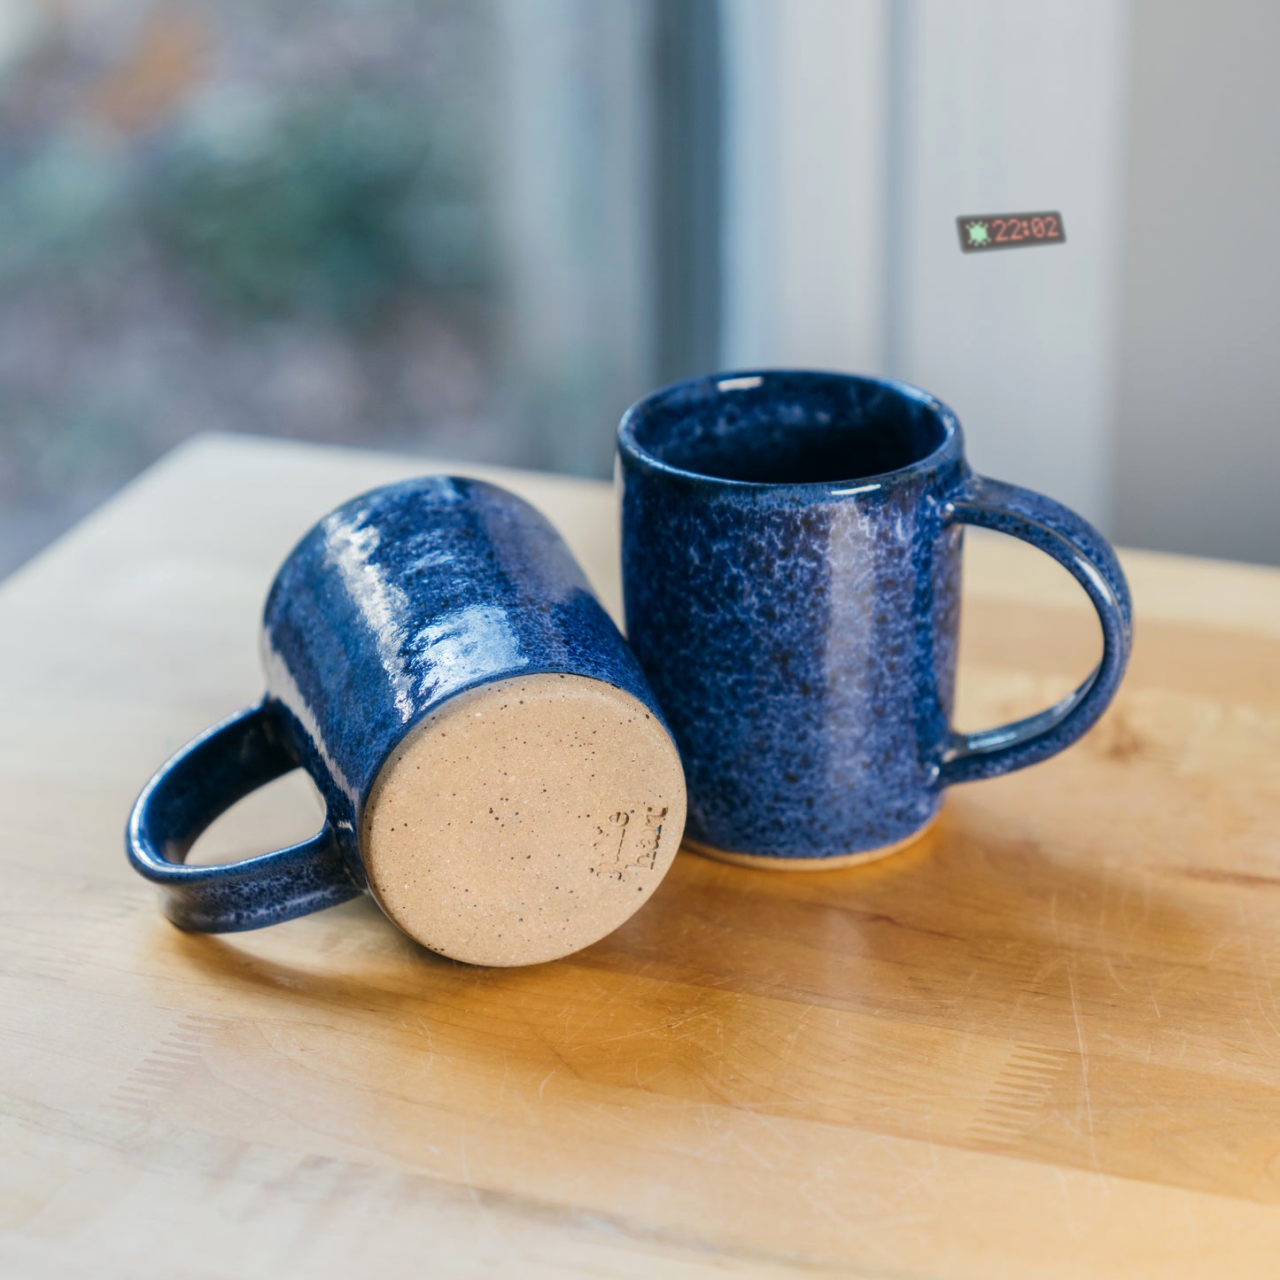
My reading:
**22:02**
